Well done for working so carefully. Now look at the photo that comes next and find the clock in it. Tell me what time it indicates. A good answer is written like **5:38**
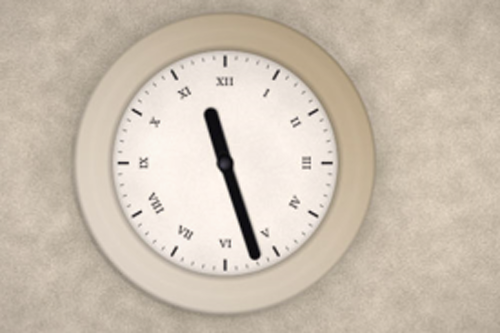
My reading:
**11:27**
